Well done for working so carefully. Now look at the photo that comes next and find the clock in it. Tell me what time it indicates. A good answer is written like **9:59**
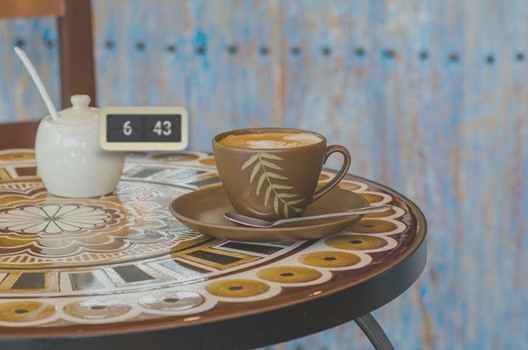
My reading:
**6:43**
